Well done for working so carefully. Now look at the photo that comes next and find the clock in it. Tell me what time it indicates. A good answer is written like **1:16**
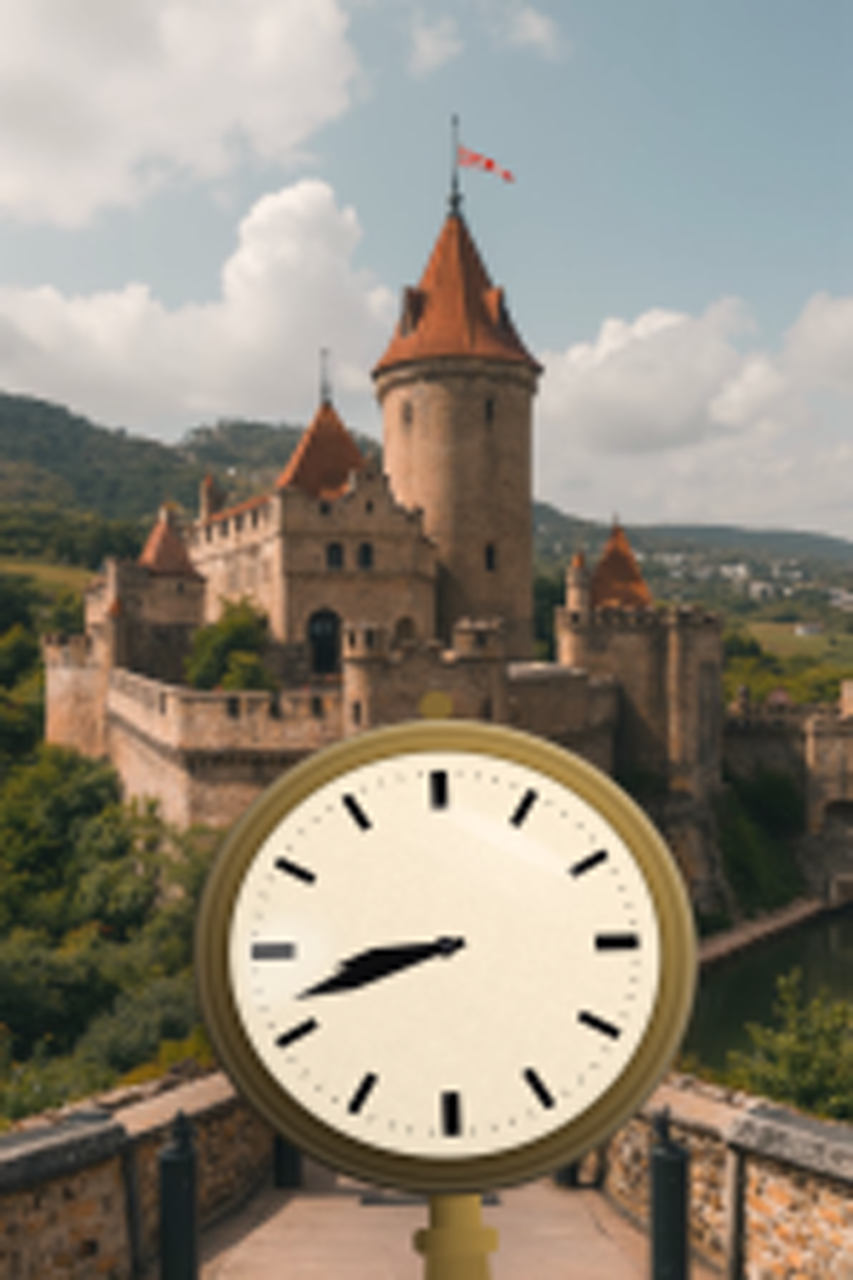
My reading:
**8:42**
